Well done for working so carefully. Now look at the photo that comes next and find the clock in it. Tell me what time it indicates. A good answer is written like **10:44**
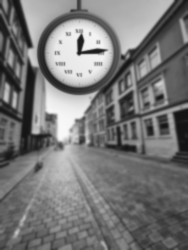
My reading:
**12:14**
